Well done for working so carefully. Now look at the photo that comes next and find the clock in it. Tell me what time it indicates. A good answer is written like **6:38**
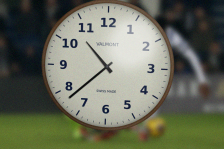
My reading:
**10:38**
